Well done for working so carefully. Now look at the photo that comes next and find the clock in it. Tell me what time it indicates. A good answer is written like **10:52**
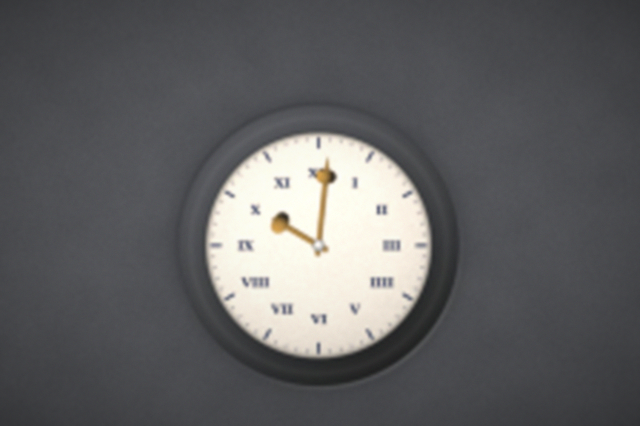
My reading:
**10:01**
